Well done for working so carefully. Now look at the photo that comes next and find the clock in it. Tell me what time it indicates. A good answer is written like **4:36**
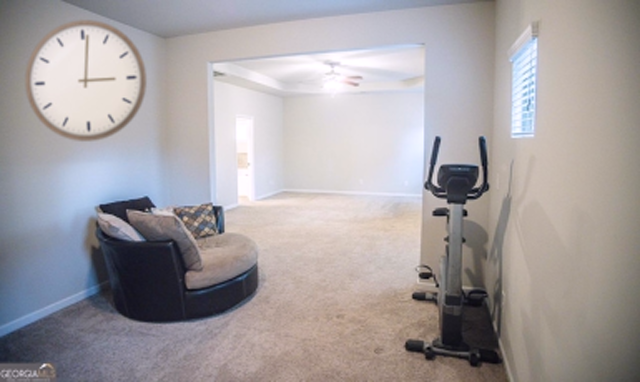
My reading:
**3:01**
